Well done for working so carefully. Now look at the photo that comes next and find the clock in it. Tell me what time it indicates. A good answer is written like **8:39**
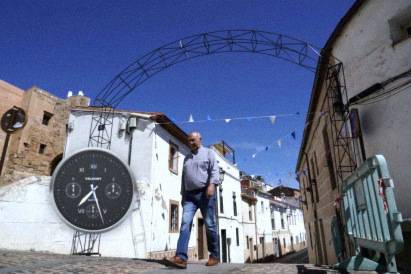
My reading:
**7:27**
